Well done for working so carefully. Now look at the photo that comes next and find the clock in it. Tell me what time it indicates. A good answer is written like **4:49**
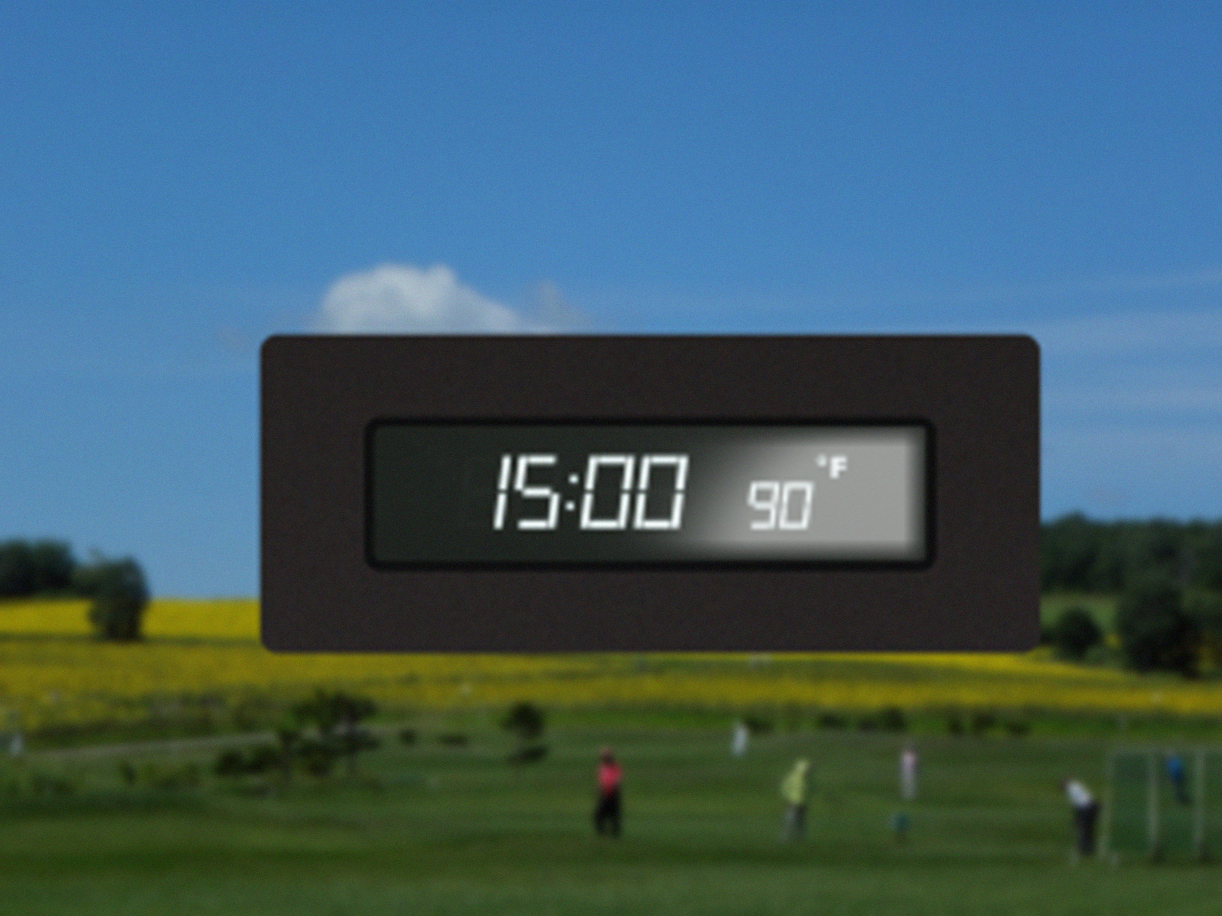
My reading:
**15:00**
